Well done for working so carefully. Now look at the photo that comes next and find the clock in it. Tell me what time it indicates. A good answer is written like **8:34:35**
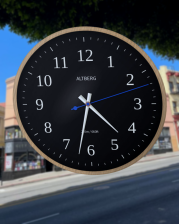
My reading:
**4:32:12**
